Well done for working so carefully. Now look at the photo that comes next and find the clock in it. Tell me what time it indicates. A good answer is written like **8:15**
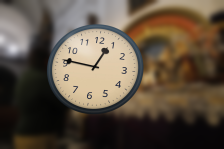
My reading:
**12:46**
